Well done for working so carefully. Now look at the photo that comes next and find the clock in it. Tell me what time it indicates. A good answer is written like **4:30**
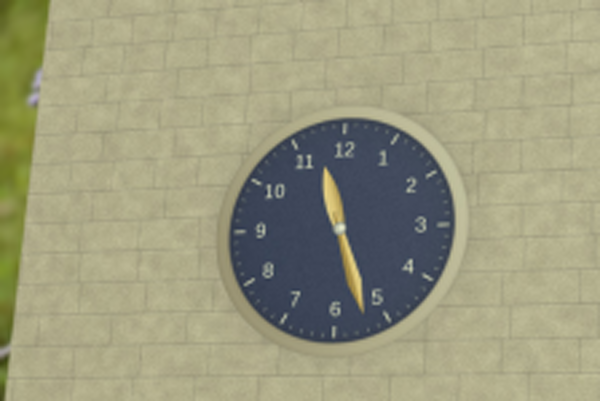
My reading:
**11:27**
